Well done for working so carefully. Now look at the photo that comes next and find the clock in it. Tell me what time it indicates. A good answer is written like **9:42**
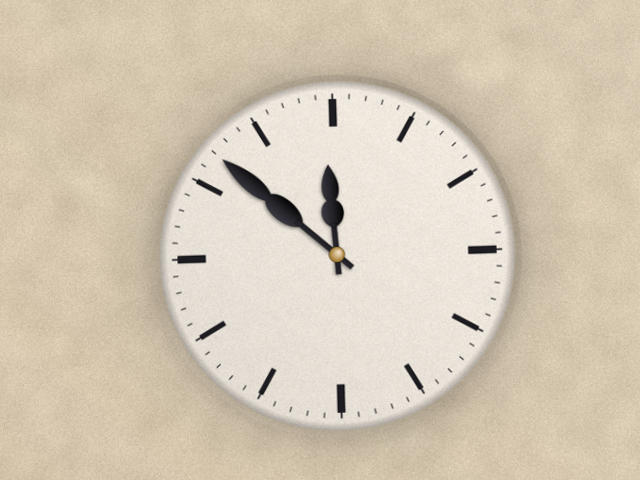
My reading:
**11:52**
